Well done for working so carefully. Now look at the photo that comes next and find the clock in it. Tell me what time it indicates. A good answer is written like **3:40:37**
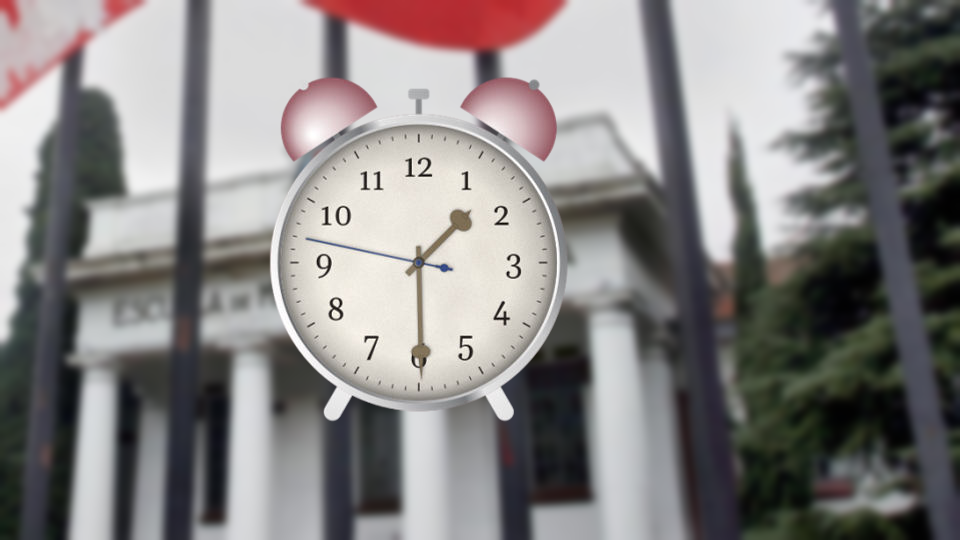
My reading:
**1:29:47**
